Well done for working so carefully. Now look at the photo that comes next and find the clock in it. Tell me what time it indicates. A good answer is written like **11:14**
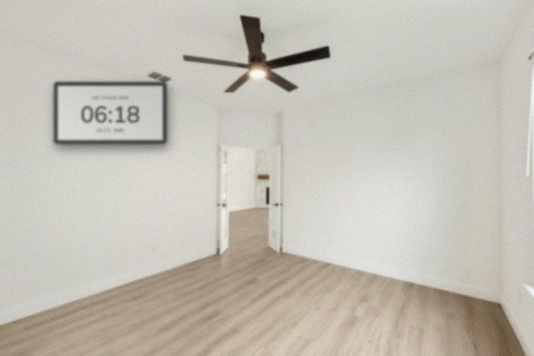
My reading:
**6:18**
